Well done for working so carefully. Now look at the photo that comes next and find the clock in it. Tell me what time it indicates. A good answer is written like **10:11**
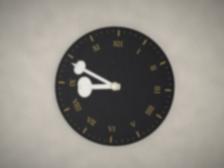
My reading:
**8:49**
